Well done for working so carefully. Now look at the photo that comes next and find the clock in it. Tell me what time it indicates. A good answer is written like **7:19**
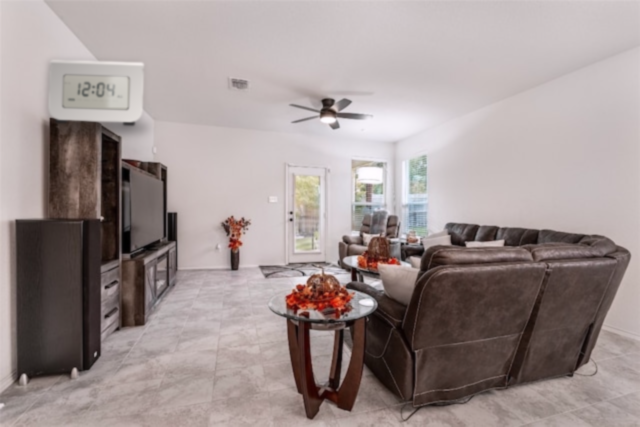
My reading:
**12:04**
